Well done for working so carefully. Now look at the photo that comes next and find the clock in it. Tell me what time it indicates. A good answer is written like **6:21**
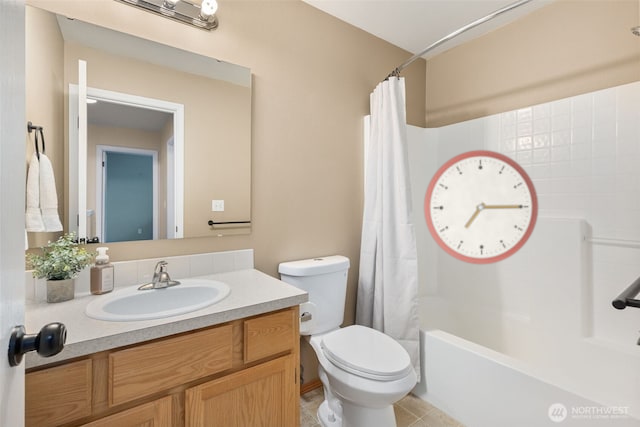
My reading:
**7:15**
